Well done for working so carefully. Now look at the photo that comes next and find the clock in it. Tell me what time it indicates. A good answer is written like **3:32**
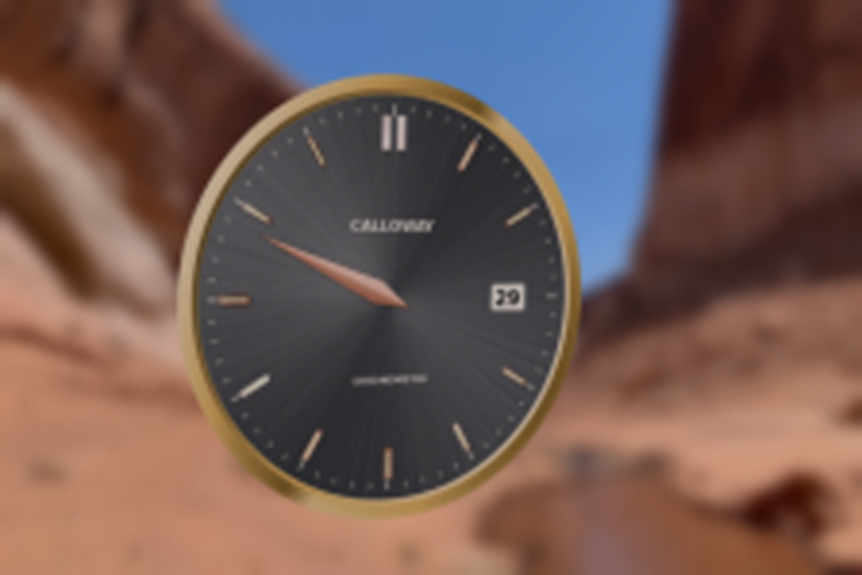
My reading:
**9:49**
